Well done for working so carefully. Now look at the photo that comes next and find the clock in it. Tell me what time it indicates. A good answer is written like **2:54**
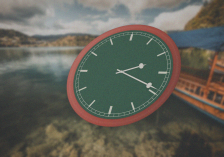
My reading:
**2:19**
